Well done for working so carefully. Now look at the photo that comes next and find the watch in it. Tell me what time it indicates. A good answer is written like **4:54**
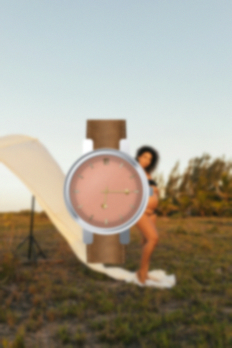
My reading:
**6:15**
